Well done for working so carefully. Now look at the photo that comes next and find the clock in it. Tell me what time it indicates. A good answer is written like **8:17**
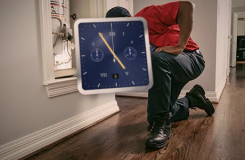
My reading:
**4:55**
